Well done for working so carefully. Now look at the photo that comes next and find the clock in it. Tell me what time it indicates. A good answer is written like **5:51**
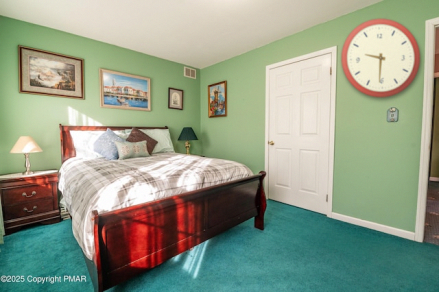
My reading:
**9:31**
